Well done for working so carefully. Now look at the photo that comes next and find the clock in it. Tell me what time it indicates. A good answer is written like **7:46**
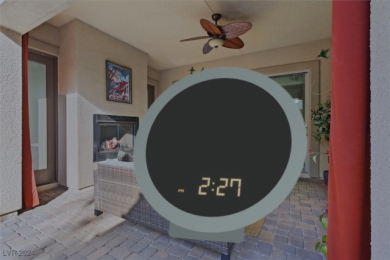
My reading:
**2:27**
